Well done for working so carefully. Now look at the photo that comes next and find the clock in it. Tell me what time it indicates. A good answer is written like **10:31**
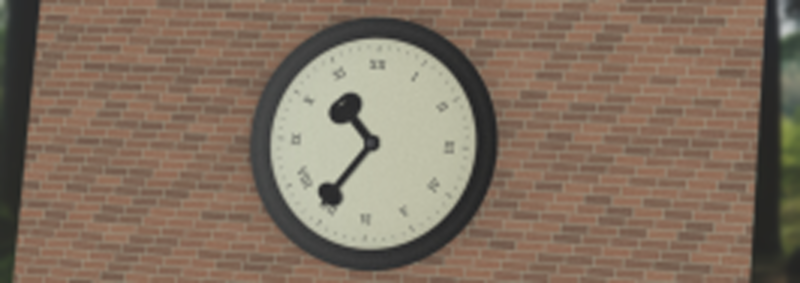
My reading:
**10:36**
